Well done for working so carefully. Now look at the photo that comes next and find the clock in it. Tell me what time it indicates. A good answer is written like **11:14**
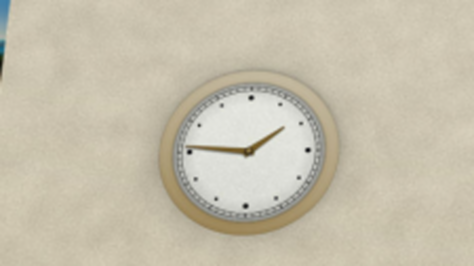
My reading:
**1:46**
